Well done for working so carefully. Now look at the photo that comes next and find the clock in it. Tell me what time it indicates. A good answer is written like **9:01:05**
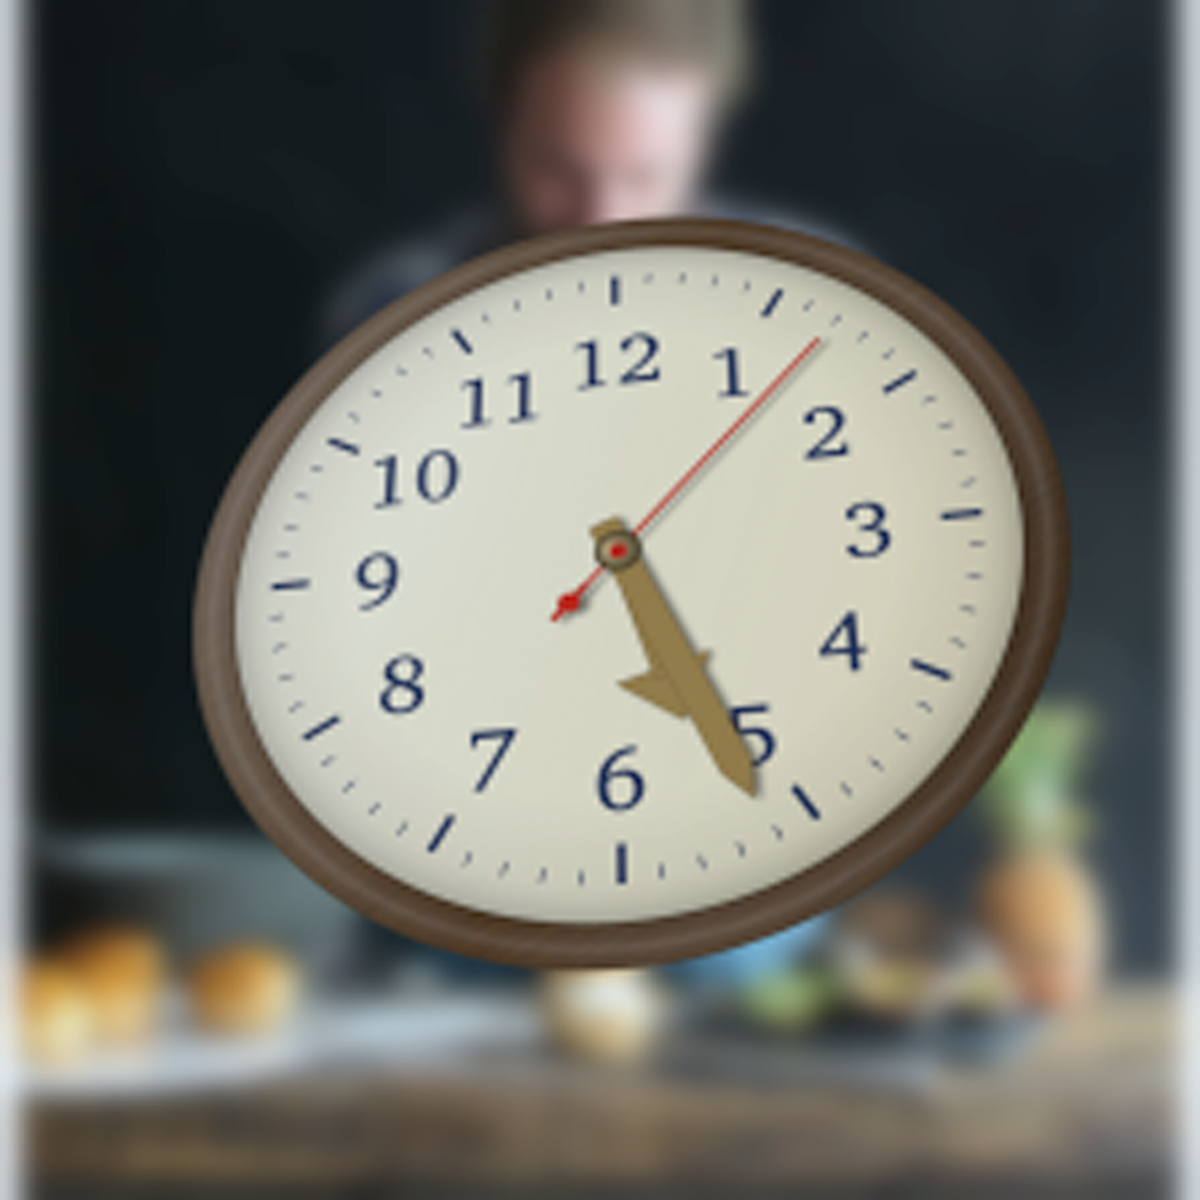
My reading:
**5:26:07**
